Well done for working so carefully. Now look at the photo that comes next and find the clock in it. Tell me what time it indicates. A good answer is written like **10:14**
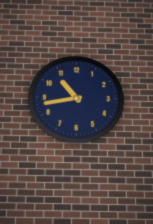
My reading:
**10:43**
